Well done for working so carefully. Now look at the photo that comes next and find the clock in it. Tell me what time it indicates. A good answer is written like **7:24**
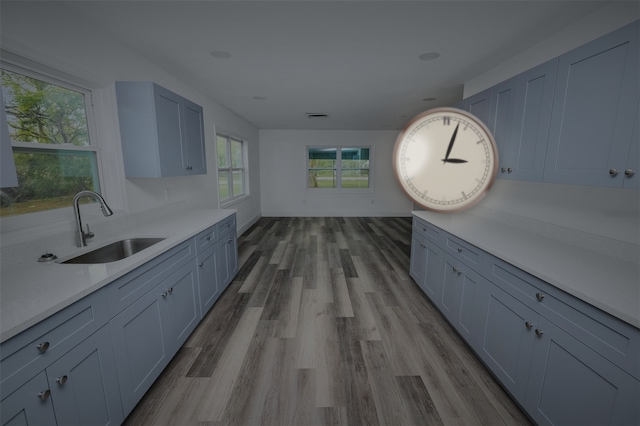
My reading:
**3:03**
